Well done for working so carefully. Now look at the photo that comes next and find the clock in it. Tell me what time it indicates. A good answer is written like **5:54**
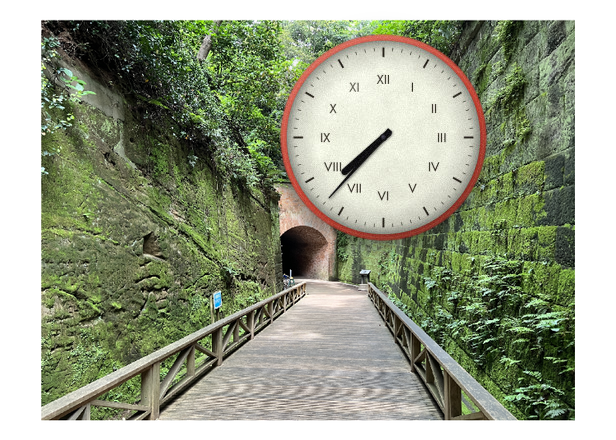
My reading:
**7:37**
